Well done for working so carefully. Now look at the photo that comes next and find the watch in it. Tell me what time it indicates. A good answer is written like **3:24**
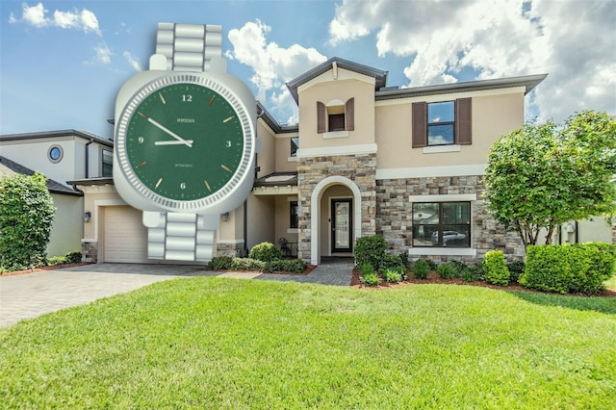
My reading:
**8:50**
